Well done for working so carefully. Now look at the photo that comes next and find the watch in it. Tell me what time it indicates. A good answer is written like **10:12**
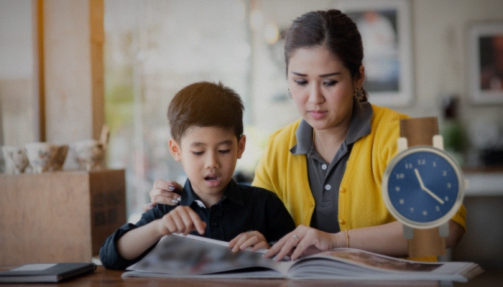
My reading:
**11:22**
